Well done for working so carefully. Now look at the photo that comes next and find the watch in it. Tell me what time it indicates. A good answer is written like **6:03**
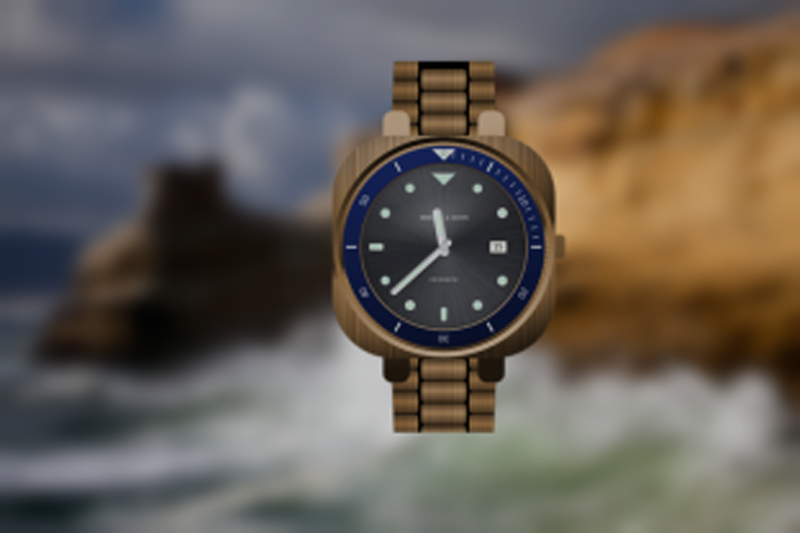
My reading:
**11:38**
